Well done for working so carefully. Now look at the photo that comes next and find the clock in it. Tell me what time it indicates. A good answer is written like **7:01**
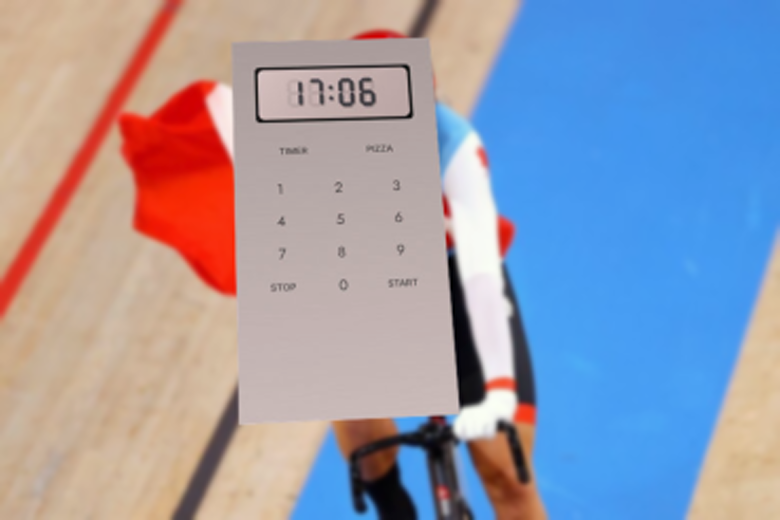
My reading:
**17:06**
